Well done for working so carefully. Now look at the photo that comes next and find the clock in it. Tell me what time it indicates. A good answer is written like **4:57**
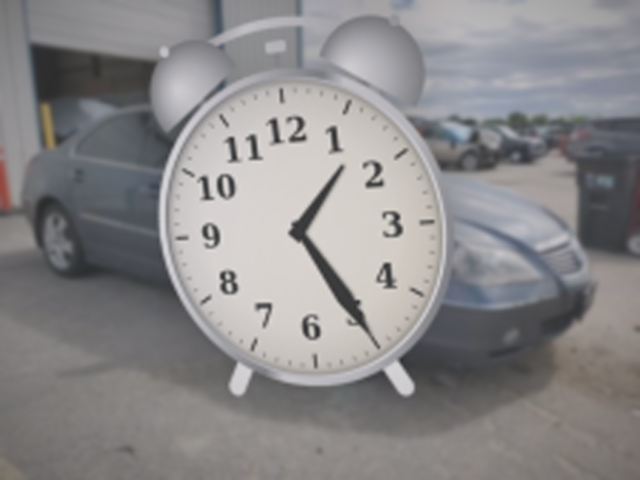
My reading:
**1:25**
